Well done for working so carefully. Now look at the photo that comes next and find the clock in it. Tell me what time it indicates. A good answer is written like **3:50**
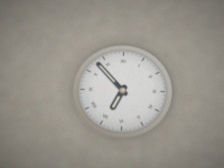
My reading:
**6:53**
